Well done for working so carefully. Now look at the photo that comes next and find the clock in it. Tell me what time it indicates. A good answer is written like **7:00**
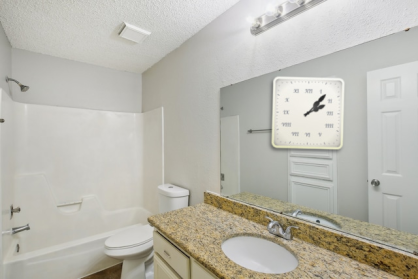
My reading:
**2:07**
